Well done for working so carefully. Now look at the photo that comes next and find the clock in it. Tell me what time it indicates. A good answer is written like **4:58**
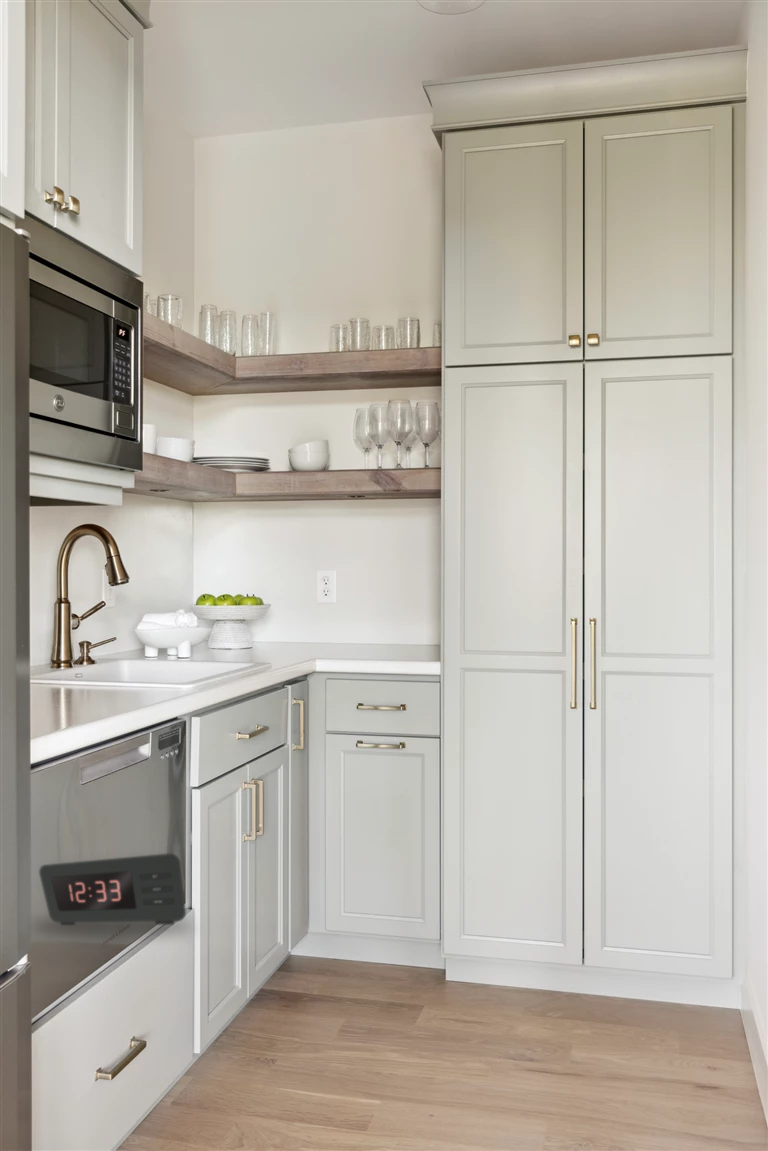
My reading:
**12:33**
